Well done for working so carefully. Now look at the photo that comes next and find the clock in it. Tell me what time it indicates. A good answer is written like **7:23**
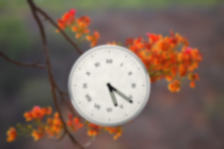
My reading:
**5:21**
